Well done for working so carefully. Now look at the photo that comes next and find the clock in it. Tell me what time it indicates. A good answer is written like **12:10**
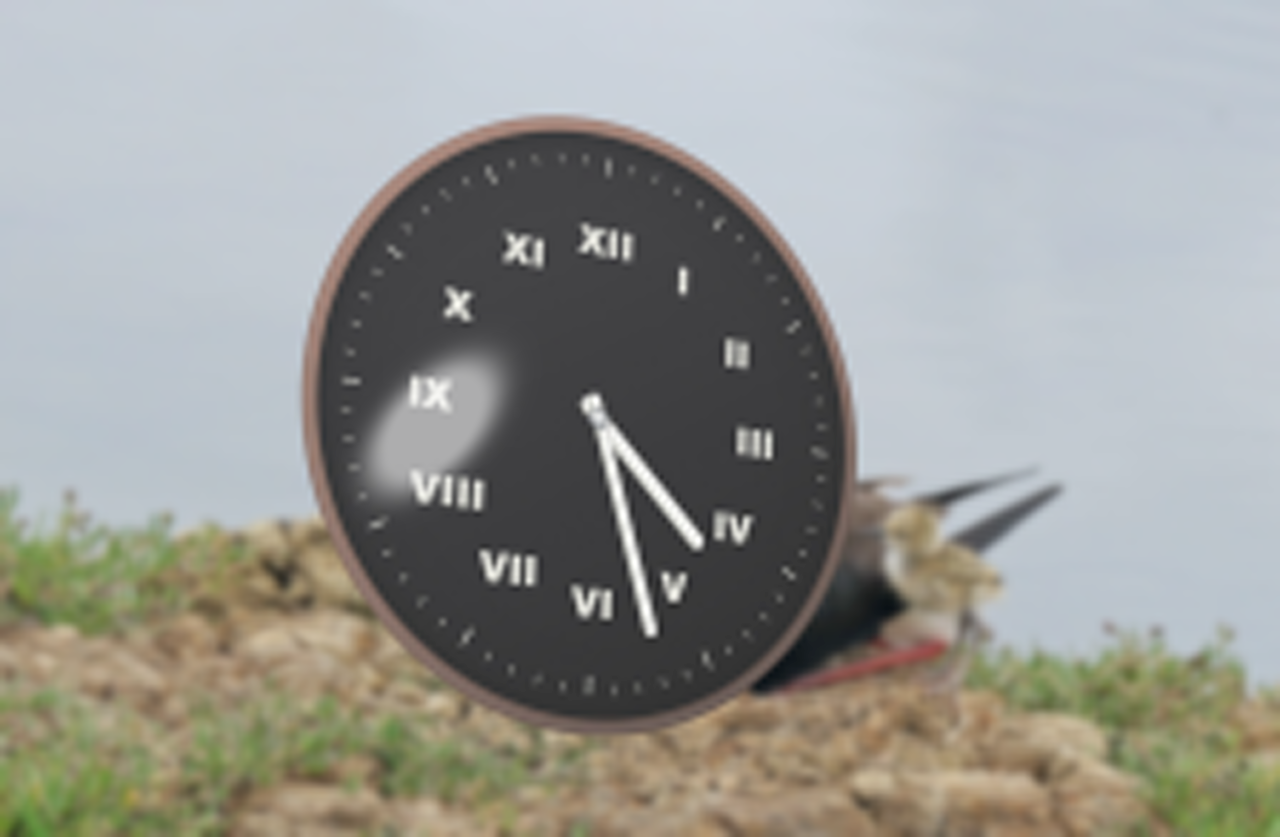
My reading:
**4:27**
